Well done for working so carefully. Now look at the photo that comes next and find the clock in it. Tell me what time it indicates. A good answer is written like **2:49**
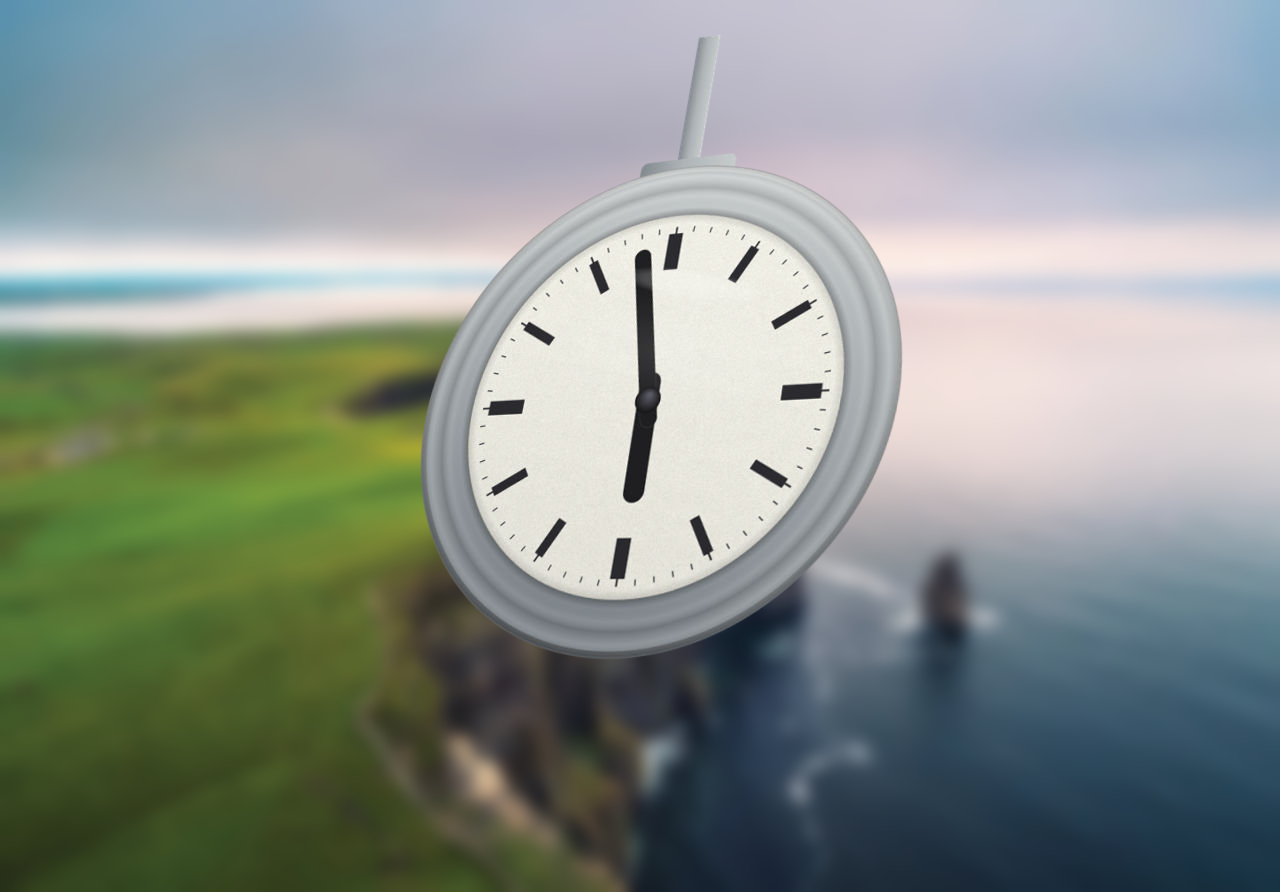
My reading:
**5:58**
